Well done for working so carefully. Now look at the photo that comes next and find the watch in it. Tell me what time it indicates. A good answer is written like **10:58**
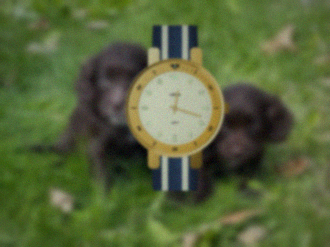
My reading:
**12:18**
